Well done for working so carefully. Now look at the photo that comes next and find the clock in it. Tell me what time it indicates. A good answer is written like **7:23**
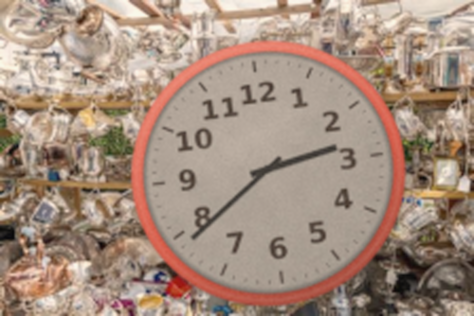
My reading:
**2:39**
